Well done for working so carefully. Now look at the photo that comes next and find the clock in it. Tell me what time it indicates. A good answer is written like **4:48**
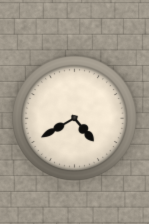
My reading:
**4:40**
